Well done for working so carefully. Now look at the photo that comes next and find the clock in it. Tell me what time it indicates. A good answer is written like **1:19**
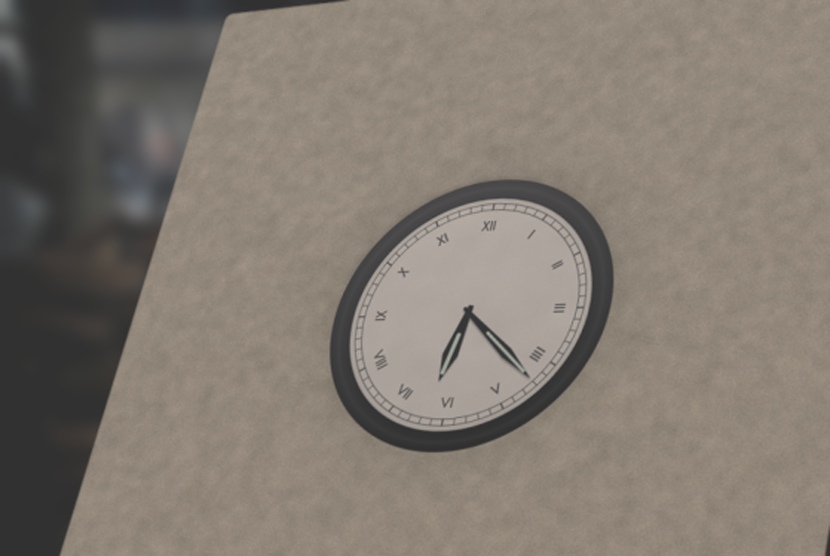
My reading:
**6:22**
